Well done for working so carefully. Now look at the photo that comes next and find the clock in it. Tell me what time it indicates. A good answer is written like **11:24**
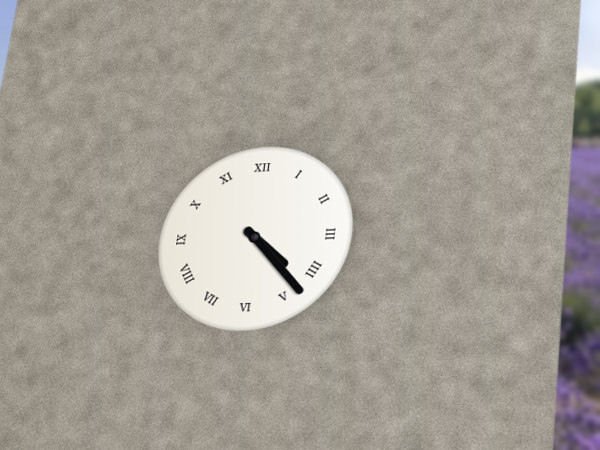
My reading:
**4:23**
